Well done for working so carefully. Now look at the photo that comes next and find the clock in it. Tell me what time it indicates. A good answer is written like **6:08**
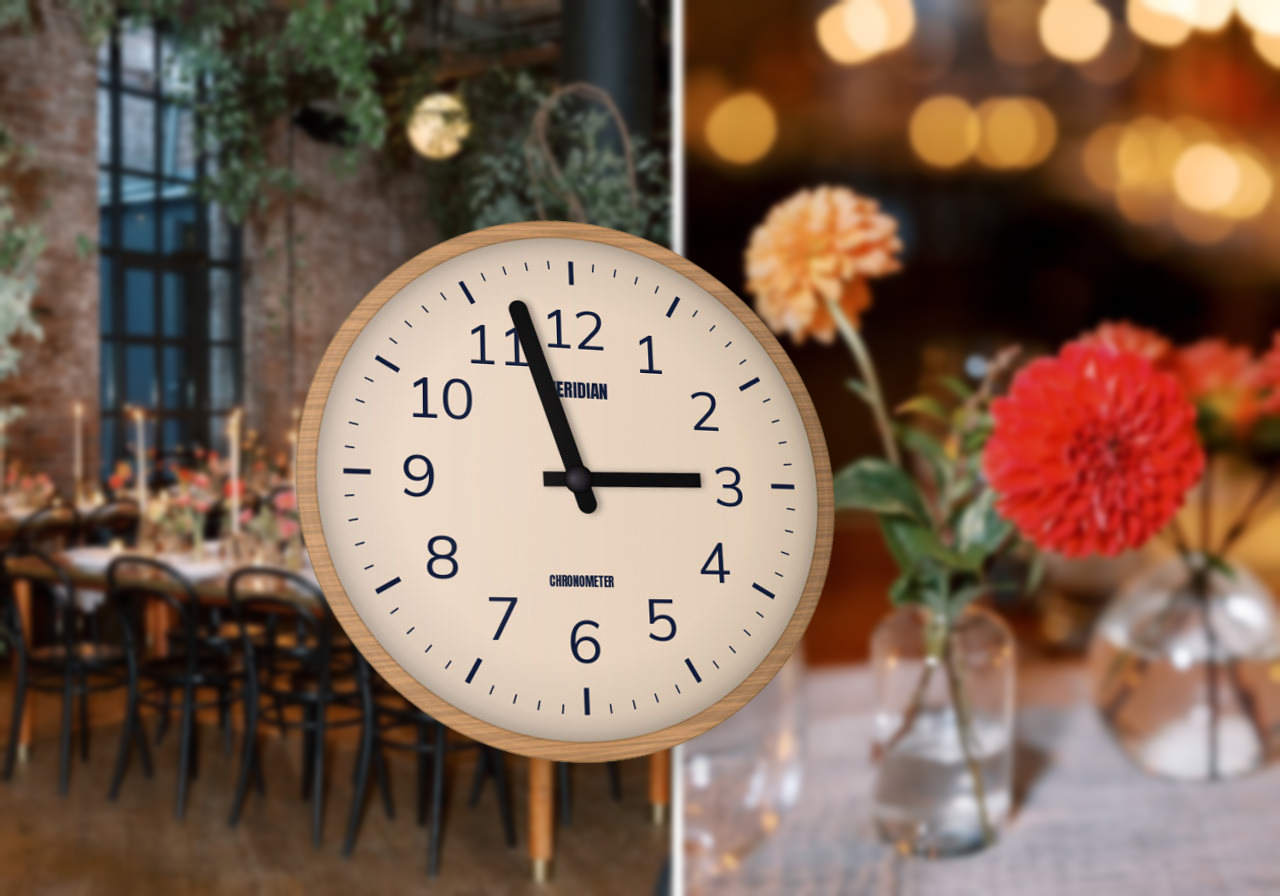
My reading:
**2:57**
